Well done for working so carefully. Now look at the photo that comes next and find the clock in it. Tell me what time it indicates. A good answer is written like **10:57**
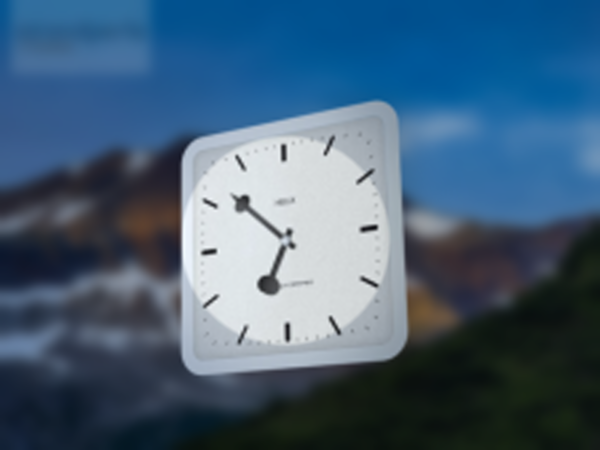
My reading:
**6:52**
